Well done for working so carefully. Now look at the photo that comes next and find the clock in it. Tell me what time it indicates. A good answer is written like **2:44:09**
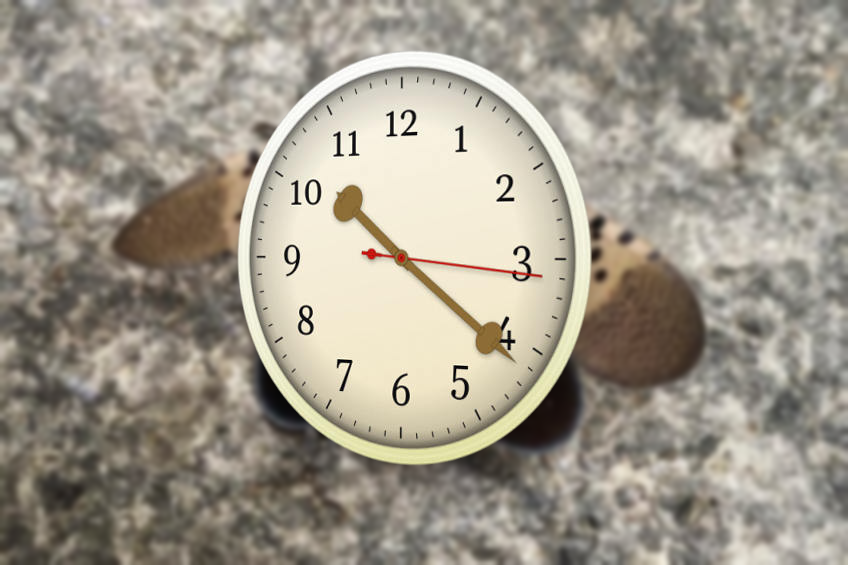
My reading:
**10:21:16**
